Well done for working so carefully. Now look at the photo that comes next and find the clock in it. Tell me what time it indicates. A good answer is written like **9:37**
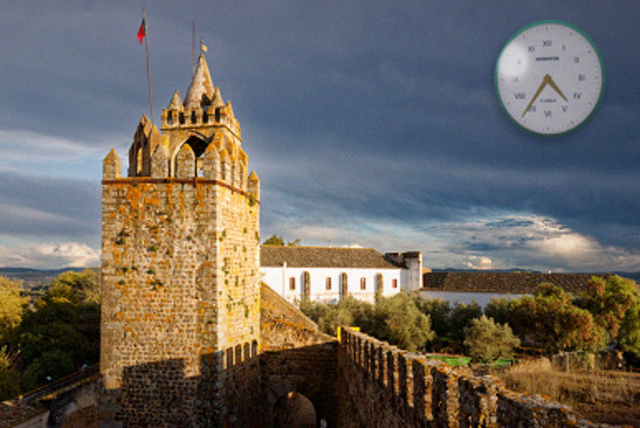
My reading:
**4:36**
